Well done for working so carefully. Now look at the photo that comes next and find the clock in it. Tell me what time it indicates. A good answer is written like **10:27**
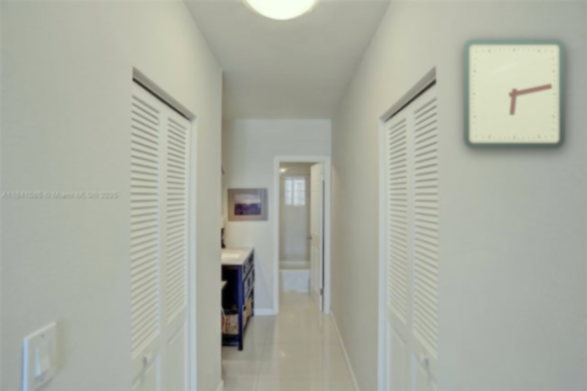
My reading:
**6:13**
